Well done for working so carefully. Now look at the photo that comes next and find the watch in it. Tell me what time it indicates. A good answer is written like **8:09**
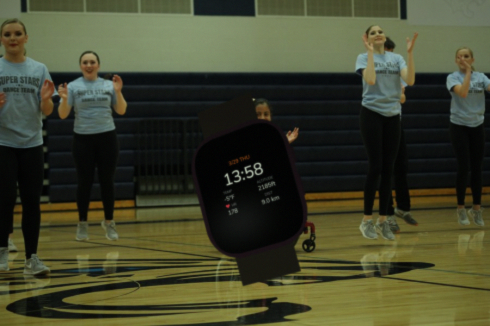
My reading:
**13:58**
